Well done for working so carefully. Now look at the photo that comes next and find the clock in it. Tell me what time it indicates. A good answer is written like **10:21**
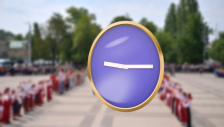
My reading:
**9:15**
